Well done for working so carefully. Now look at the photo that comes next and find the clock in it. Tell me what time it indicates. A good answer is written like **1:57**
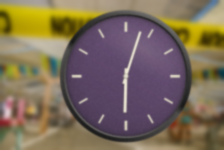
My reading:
**6:03**
